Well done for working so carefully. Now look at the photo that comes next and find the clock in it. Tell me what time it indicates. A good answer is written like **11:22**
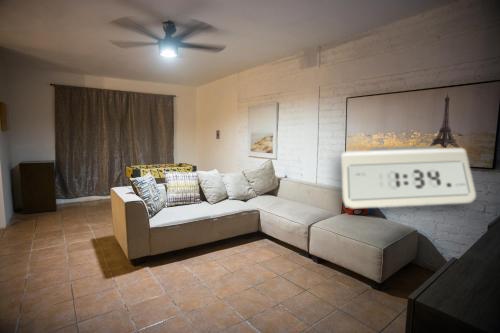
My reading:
**1:34**
